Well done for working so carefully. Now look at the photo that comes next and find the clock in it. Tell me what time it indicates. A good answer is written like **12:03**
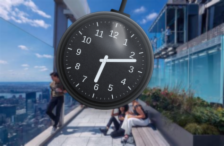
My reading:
**6:12**
